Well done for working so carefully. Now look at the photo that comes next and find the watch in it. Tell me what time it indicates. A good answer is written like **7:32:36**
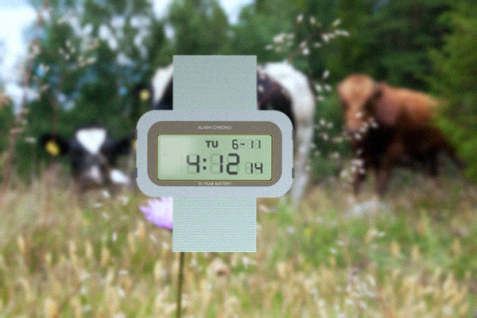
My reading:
**4:12:14**
